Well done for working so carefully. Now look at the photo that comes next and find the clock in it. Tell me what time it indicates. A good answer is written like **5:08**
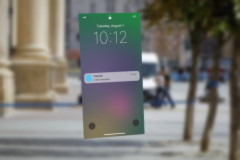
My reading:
**10:12**
